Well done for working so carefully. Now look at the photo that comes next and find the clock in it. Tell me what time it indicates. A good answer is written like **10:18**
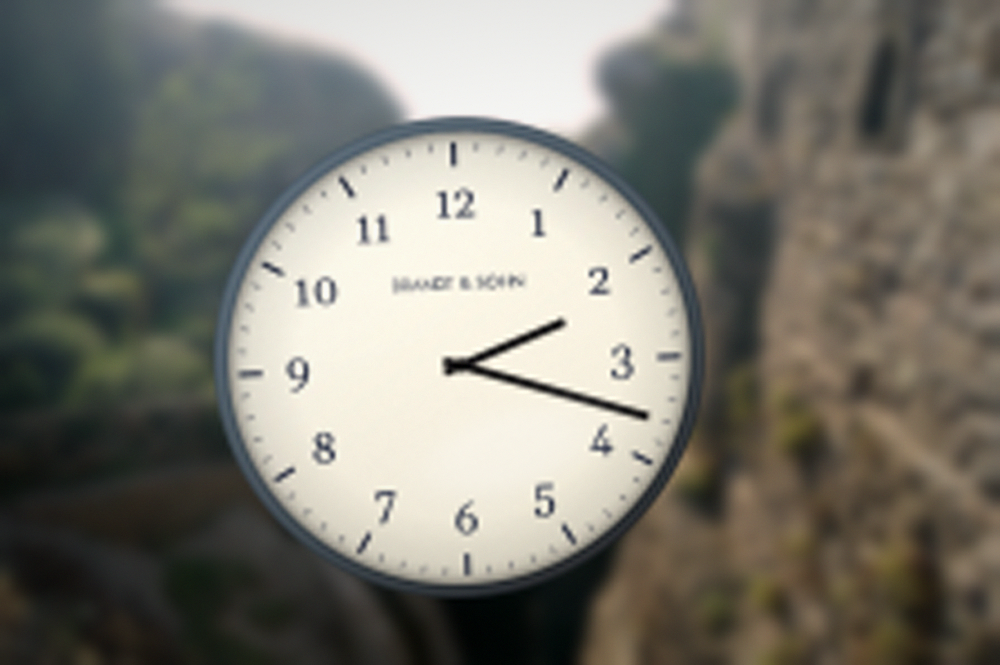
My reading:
**2:18**
